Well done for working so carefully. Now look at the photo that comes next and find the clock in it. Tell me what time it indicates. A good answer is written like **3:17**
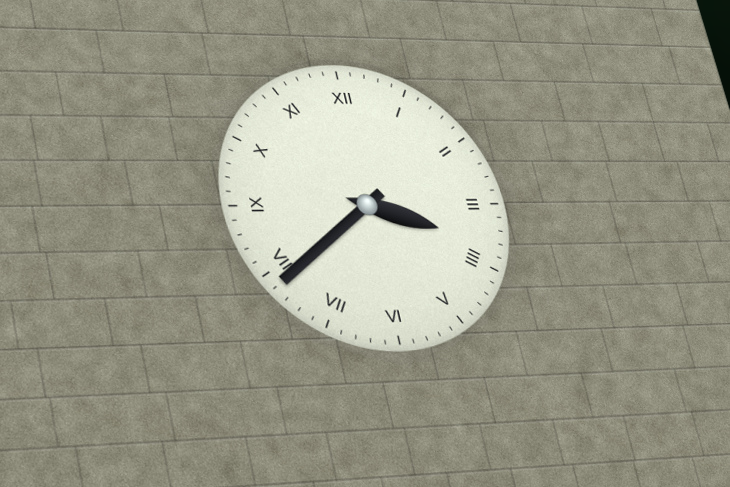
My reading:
**3:39**
